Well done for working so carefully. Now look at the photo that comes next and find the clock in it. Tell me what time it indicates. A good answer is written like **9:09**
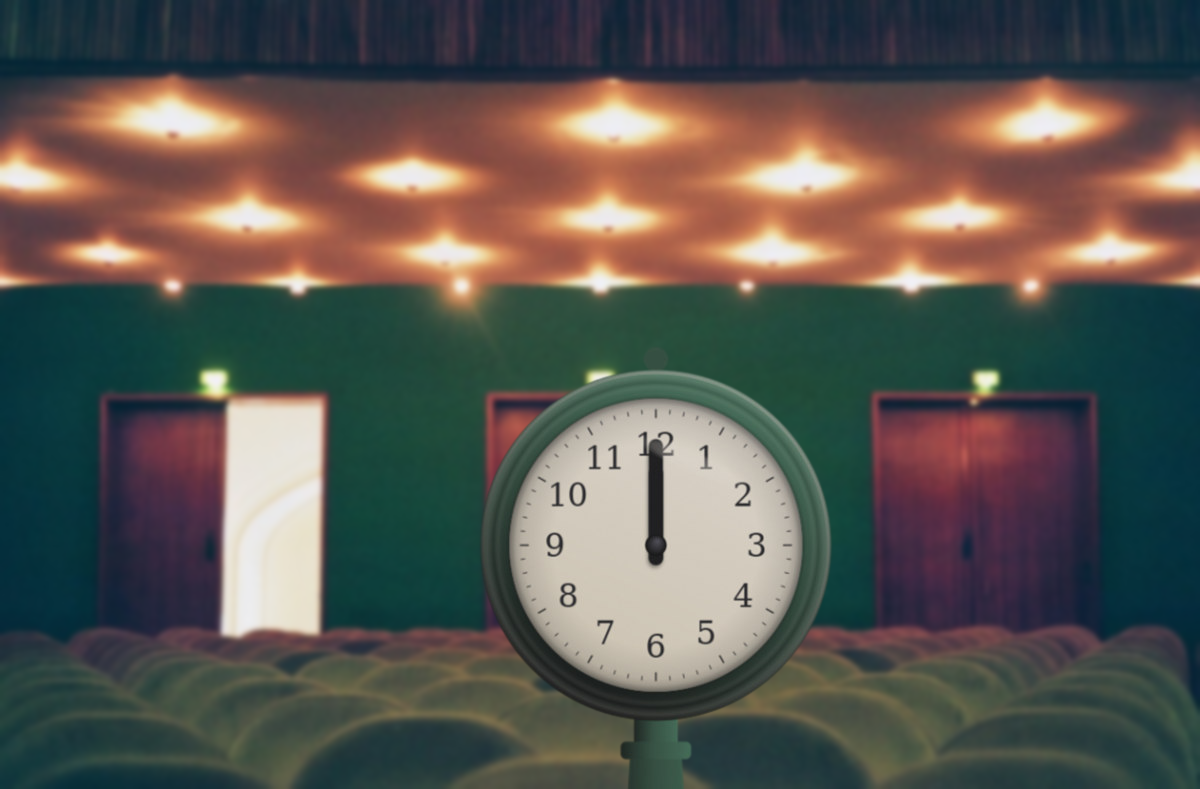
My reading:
**12:00**
